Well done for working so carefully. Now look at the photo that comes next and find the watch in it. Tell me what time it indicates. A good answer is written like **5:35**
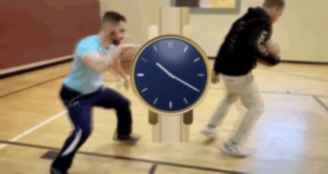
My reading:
**10:20**
